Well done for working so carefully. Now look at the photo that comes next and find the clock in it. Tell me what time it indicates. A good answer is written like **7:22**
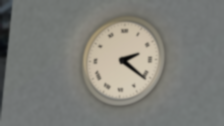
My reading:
**2:21**
